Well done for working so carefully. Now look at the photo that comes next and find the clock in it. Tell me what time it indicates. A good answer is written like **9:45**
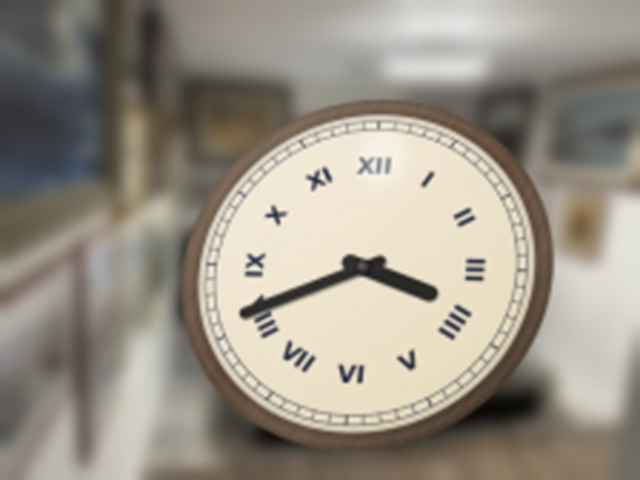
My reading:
**3:41**
